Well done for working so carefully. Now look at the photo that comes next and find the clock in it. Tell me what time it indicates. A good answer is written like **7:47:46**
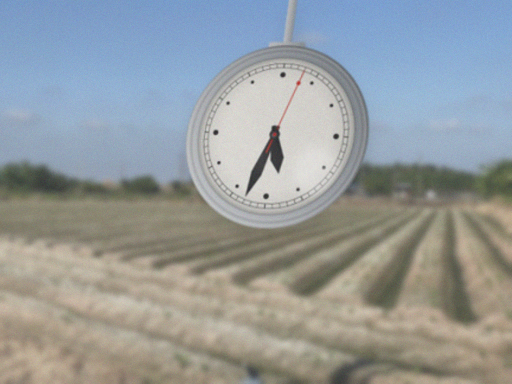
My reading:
**5:33:03**
